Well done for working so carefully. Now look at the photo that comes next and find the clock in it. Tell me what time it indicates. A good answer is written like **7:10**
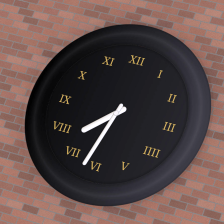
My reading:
**7:32**
